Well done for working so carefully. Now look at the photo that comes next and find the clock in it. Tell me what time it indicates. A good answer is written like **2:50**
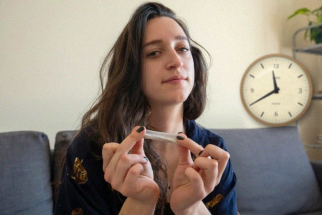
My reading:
**11:40**
